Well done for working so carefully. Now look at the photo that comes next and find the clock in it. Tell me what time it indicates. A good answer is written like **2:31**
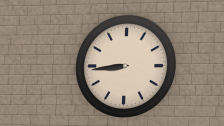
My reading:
**8:44**
